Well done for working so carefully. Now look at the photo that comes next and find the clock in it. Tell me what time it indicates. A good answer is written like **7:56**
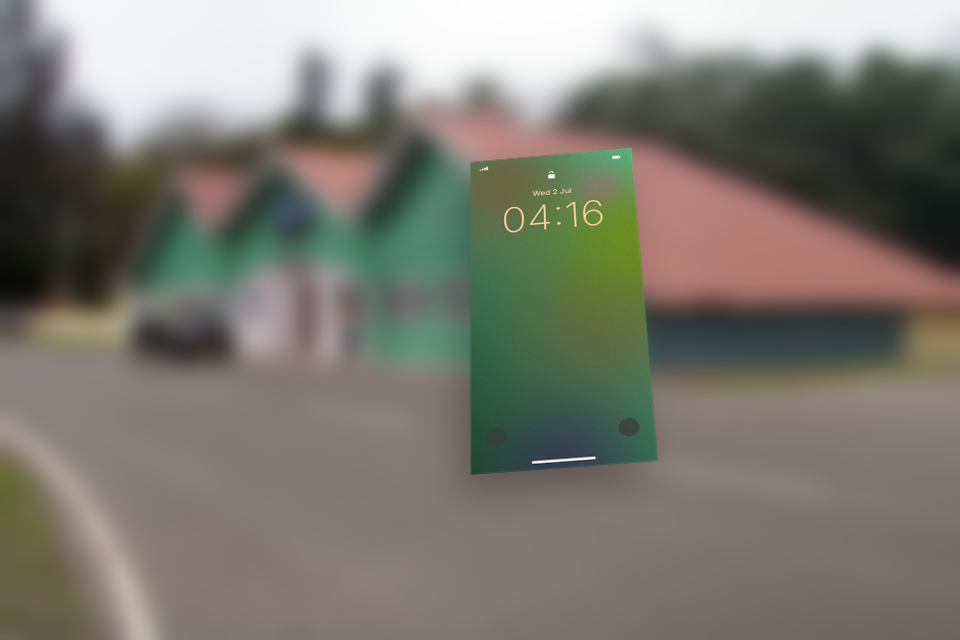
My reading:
**4:16**
